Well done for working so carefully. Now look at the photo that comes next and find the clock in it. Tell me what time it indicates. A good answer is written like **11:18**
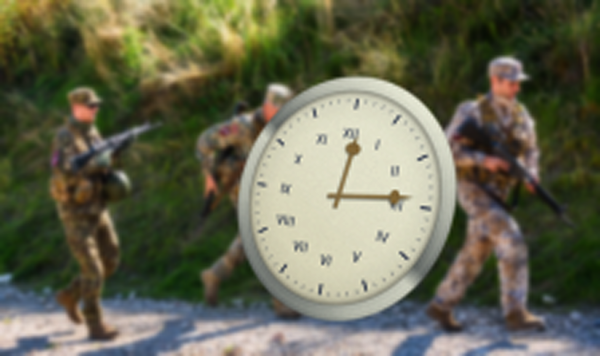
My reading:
**12:14**
